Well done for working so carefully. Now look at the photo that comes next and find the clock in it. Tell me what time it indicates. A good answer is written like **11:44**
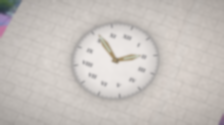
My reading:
**1:51**
